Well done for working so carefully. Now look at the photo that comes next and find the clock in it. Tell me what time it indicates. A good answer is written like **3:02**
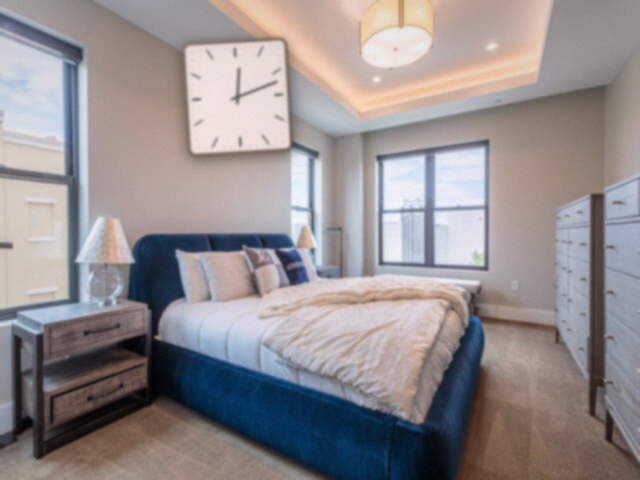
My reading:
**12:12**
